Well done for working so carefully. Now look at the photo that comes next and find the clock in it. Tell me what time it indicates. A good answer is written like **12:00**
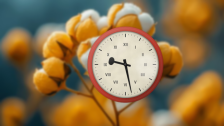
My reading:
**9:28**
